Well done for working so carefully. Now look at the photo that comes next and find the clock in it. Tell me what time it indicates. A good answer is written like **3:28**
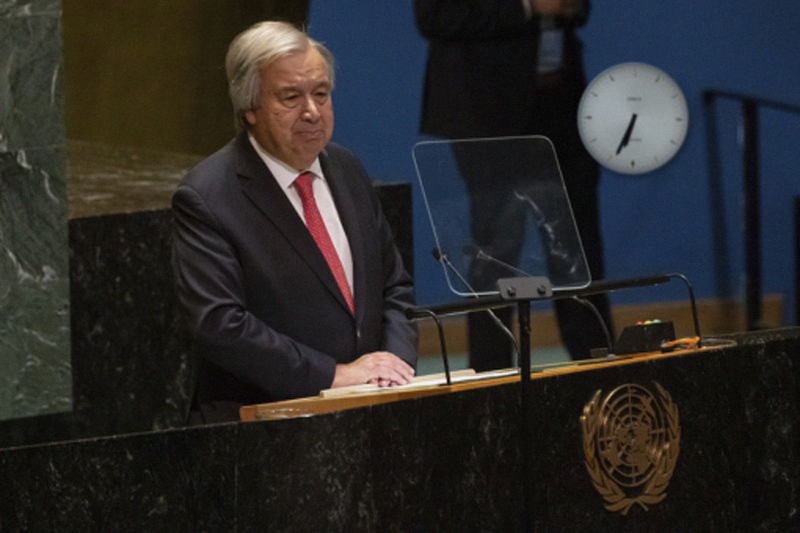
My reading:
**6:34**
